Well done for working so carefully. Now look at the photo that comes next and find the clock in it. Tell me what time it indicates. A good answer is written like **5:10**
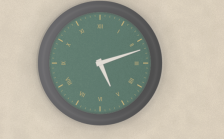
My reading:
**5:12**
